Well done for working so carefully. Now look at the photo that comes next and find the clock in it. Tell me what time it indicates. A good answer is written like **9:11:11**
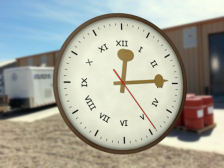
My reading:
**12:14:24**
